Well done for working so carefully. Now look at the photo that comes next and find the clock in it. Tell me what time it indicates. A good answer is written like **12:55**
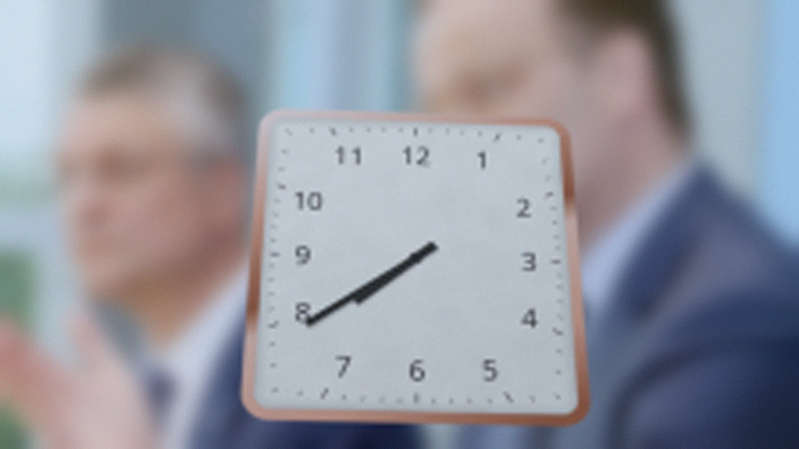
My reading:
**7:39**
